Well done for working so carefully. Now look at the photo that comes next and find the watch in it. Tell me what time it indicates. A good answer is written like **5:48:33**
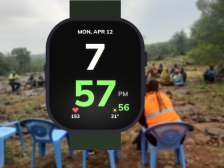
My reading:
**7:57:56**
